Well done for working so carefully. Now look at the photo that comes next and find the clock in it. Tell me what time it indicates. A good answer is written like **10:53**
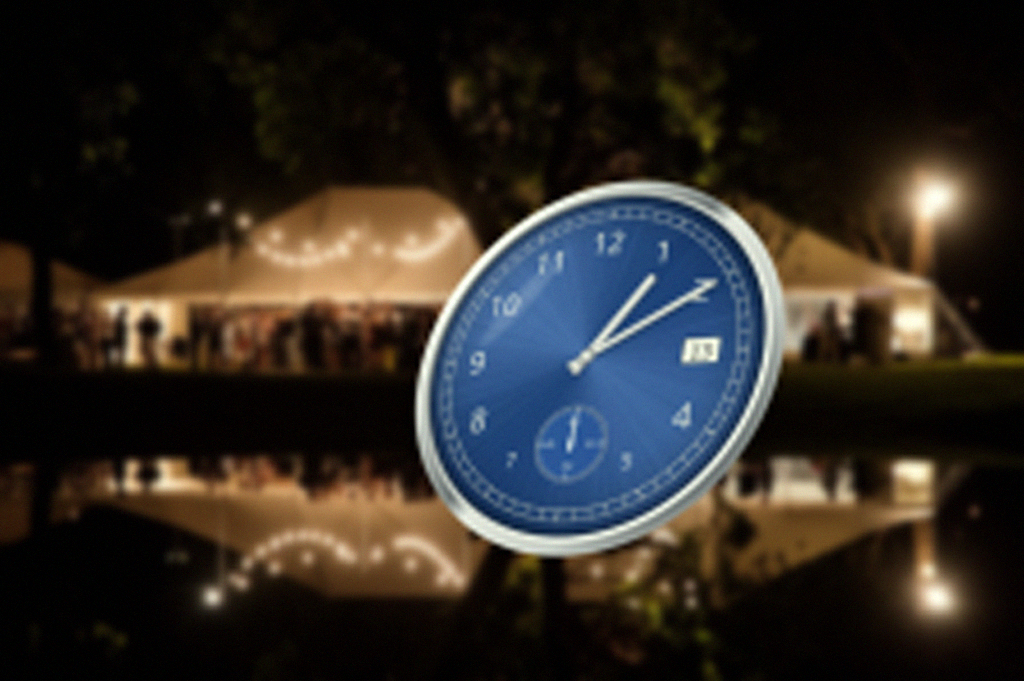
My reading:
**1:10**
